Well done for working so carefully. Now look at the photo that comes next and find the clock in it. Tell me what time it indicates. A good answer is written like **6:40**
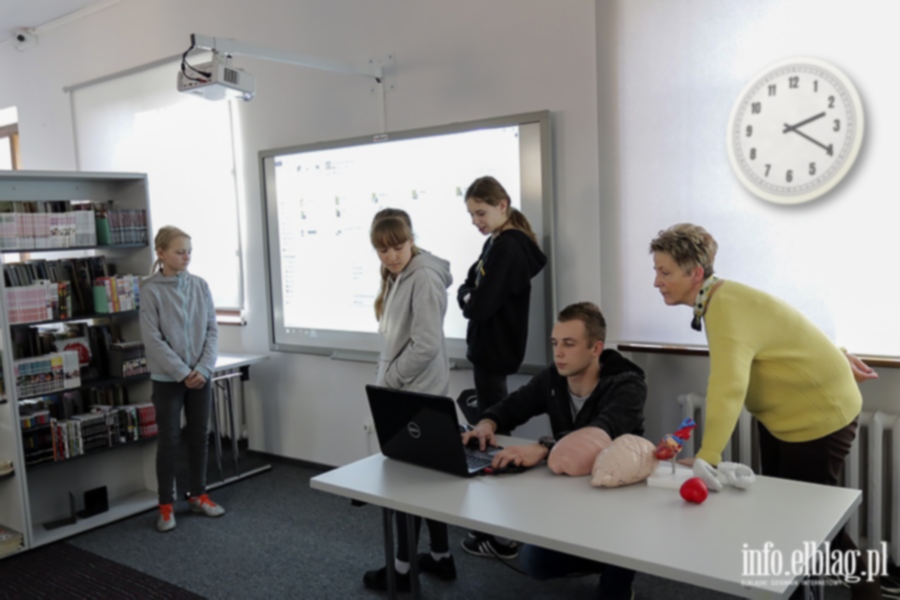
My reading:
**2:20**
